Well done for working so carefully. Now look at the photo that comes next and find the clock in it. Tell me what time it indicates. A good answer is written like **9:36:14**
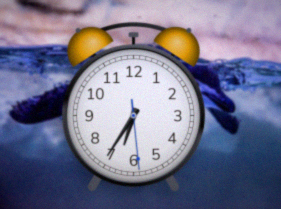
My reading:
**6:35:29**
